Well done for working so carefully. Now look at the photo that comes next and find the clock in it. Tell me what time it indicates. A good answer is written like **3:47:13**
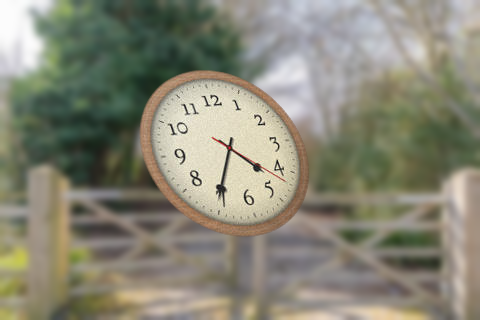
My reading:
**4:35:22**
